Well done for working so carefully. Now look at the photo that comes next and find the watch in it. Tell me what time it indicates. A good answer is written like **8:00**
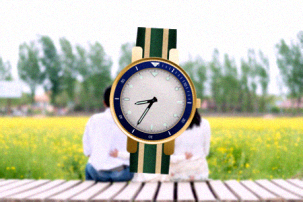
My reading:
**8:35**
